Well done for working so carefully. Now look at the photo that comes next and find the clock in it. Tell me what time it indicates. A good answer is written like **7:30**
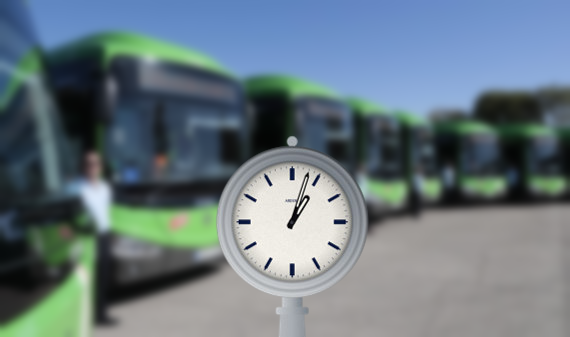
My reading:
**1:03**
